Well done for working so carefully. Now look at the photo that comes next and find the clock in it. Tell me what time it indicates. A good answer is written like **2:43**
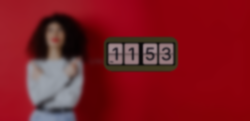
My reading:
**11:53**
